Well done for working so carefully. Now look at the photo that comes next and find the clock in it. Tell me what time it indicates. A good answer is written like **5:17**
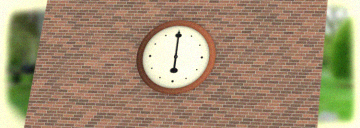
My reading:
**6:00**
